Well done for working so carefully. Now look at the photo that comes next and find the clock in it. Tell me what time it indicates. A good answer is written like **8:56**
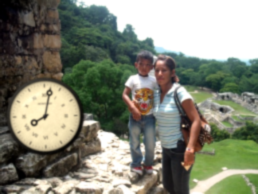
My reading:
**8:02**
